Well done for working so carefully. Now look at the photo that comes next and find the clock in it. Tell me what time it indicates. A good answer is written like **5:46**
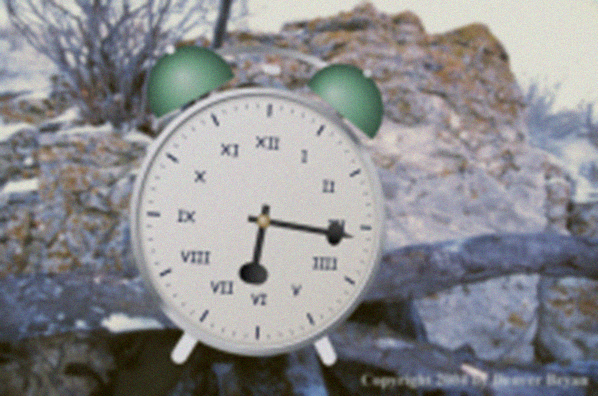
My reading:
**6:16**
